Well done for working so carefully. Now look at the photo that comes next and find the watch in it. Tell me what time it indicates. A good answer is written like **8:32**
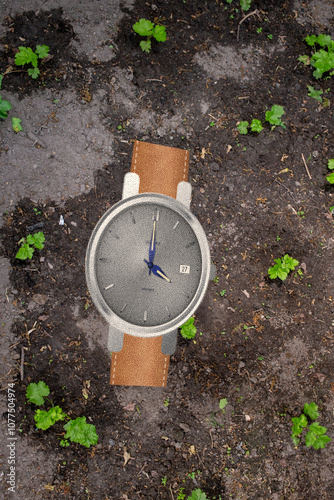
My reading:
**4:00**
